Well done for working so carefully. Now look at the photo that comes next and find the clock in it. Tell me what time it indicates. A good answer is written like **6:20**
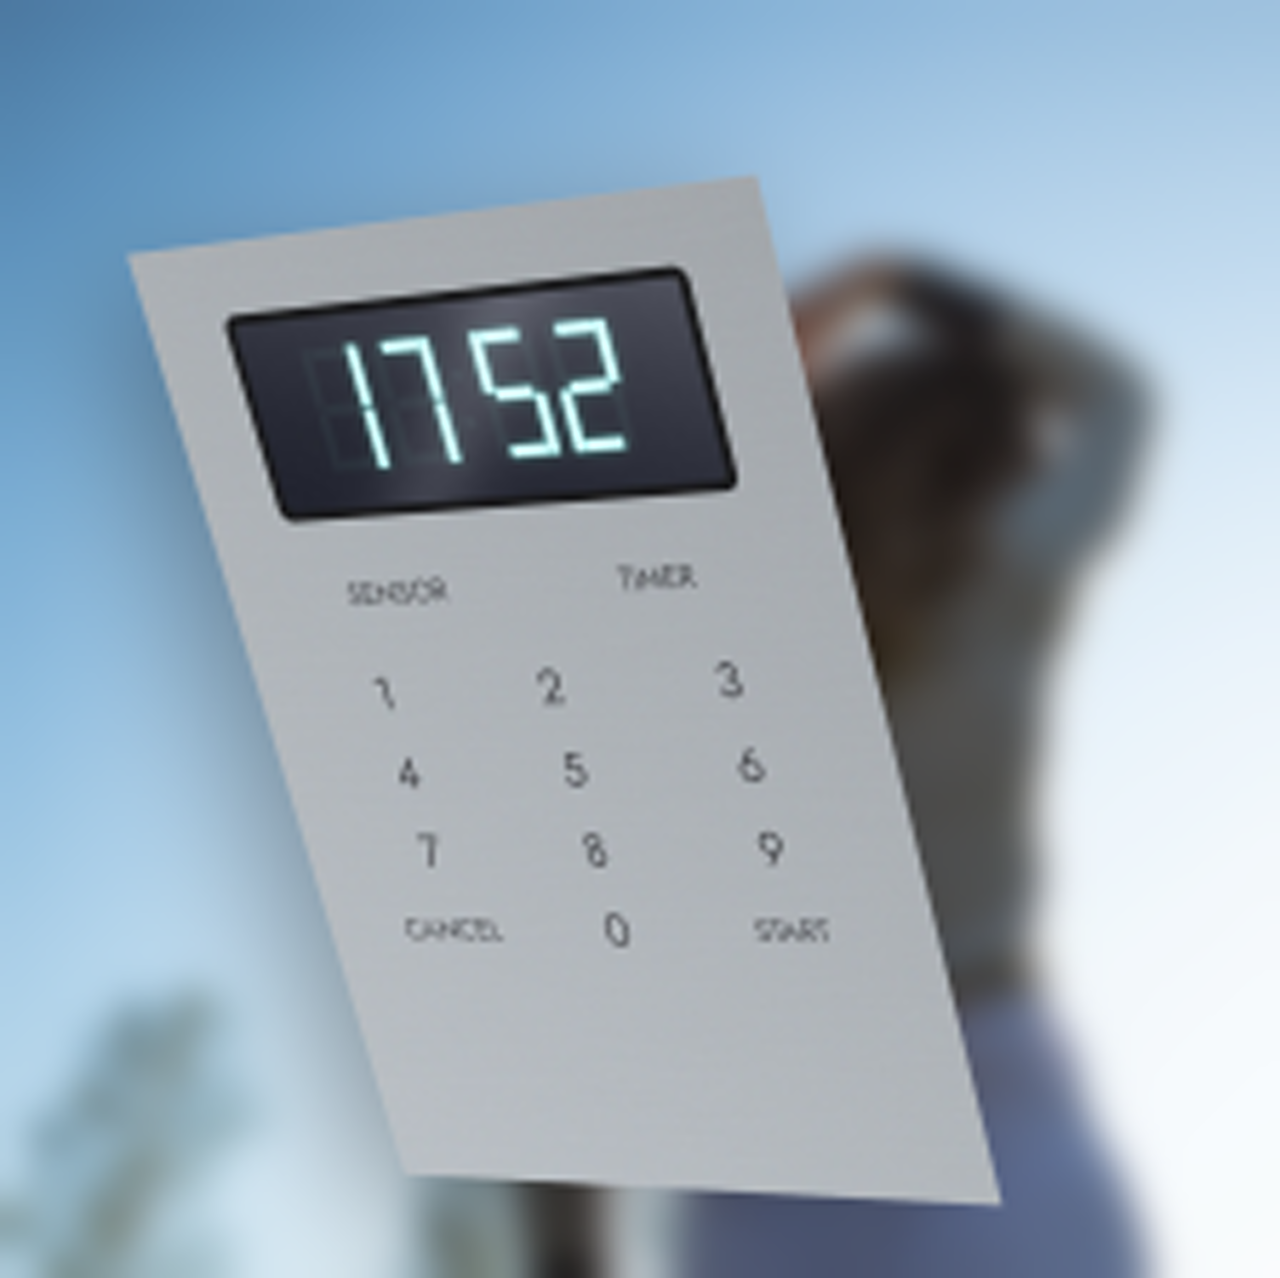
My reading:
**17:52**
